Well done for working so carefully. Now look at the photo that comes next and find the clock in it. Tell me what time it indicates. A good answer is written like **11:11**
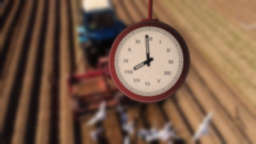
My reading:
**7:59**
